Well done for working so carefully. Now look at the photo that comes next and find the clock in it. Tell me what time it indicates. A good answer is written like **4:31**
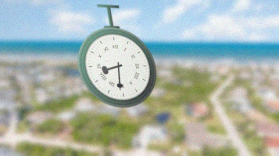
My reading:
**8:31**
